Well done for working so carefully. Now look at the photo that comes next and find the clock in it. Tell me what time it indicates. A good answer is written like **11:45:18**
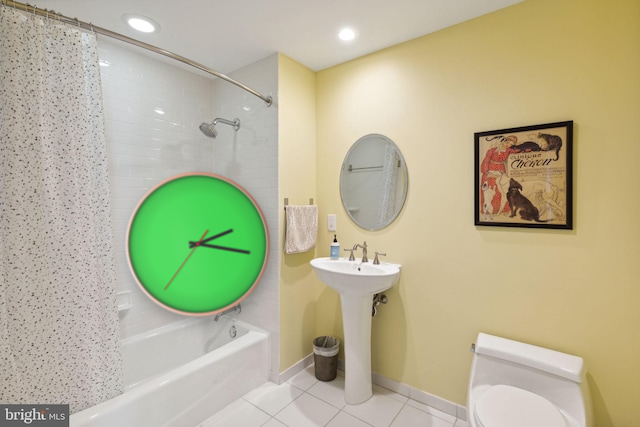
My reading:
**2:16:36**
